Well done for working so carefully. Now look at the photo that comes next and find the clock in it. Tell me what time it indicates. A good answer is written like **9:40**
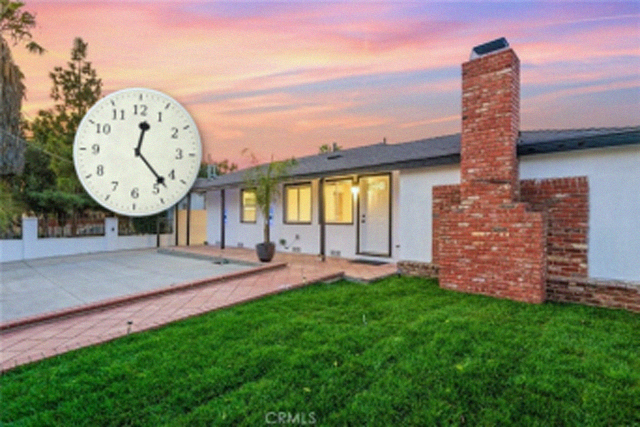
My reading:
**12:23**
